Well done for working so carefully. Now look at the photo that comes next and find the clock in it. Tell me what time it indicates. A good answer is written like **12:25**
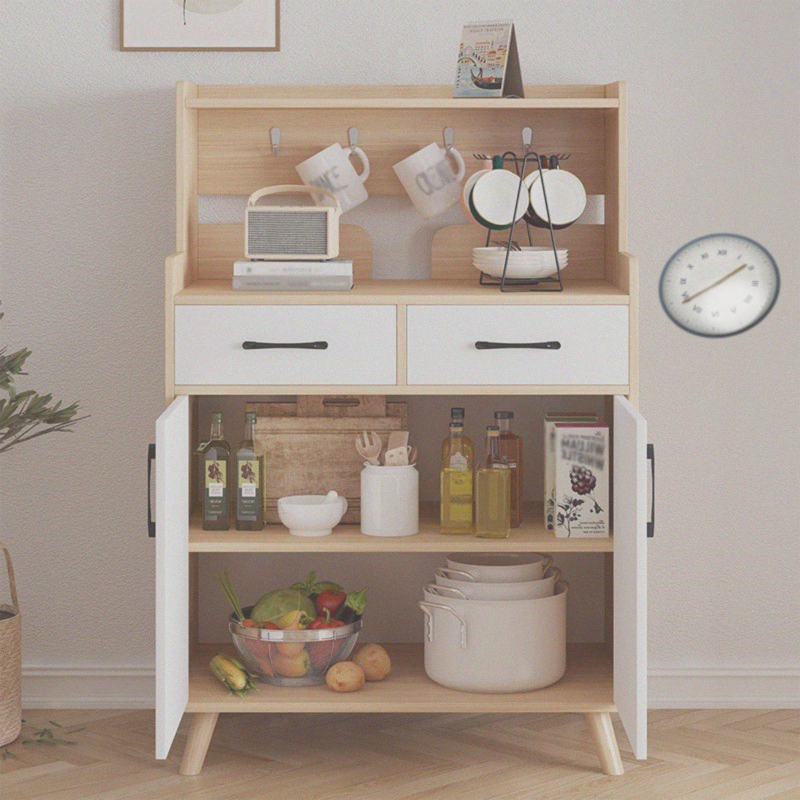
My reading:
**1:39**
